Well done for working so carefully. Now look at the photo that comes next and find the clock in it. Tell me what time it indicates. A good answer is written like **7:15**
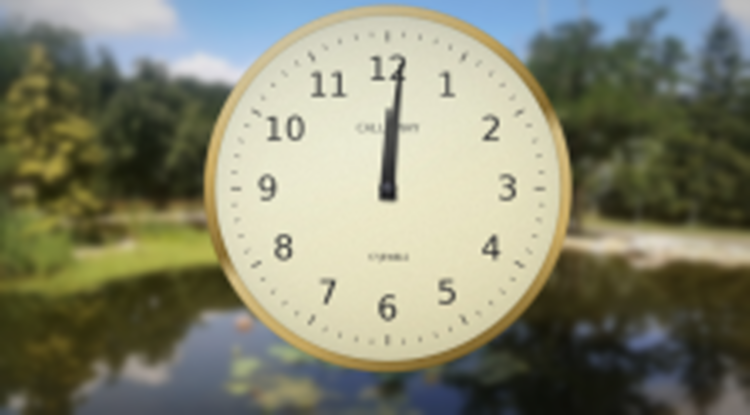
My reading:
**12:01**
